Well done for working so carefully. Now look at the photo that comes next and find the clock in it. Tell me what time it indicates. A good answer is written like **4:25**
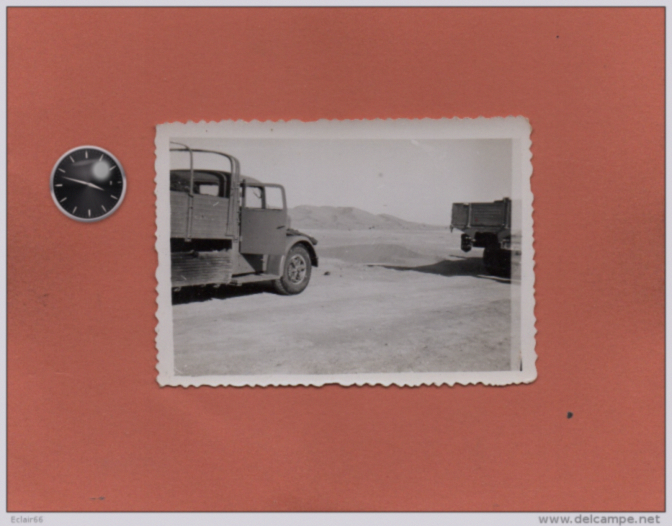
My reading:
**3:48**
